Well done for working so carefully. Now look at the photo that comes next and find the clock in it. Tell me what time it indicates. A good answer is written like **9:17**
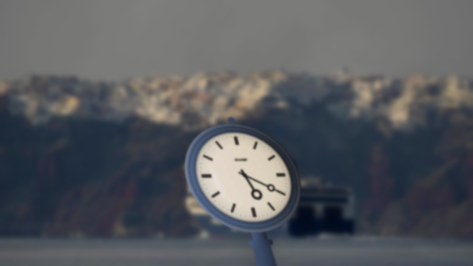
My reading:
**5:20**
